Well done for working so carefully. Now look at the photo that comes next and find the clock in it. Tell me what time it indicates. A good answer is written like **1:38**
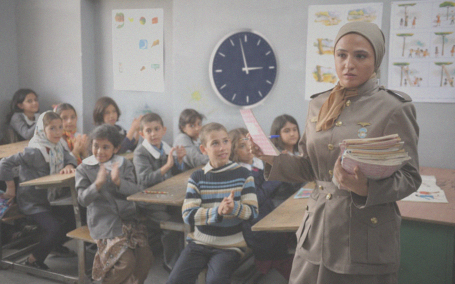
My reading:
**2:58**
